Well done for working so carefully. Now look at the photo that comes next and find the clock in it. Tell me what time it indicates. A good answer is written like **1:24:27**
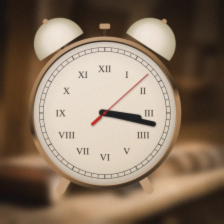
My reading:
**3:17:08**
